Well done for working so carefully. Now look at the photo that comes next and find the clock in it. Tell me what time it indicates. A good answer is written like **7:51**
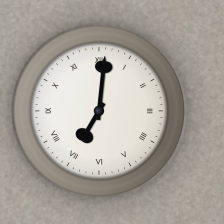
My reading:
**7:01**
